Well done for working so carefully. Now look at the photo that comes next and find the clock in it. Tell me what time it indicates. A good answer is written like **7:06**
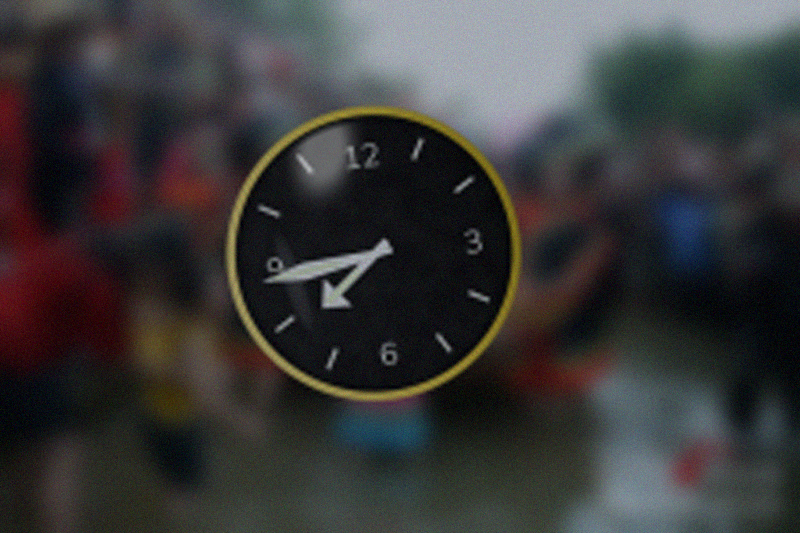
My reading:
**7:44**
